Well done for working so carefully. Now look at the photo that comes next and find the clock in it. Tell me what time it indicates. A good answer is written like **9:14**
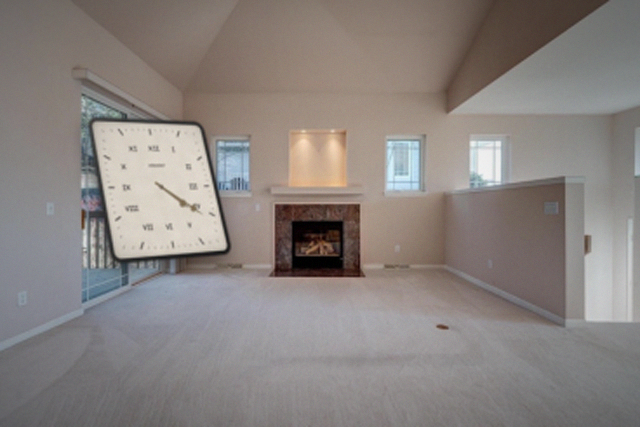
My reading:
**4:21**
